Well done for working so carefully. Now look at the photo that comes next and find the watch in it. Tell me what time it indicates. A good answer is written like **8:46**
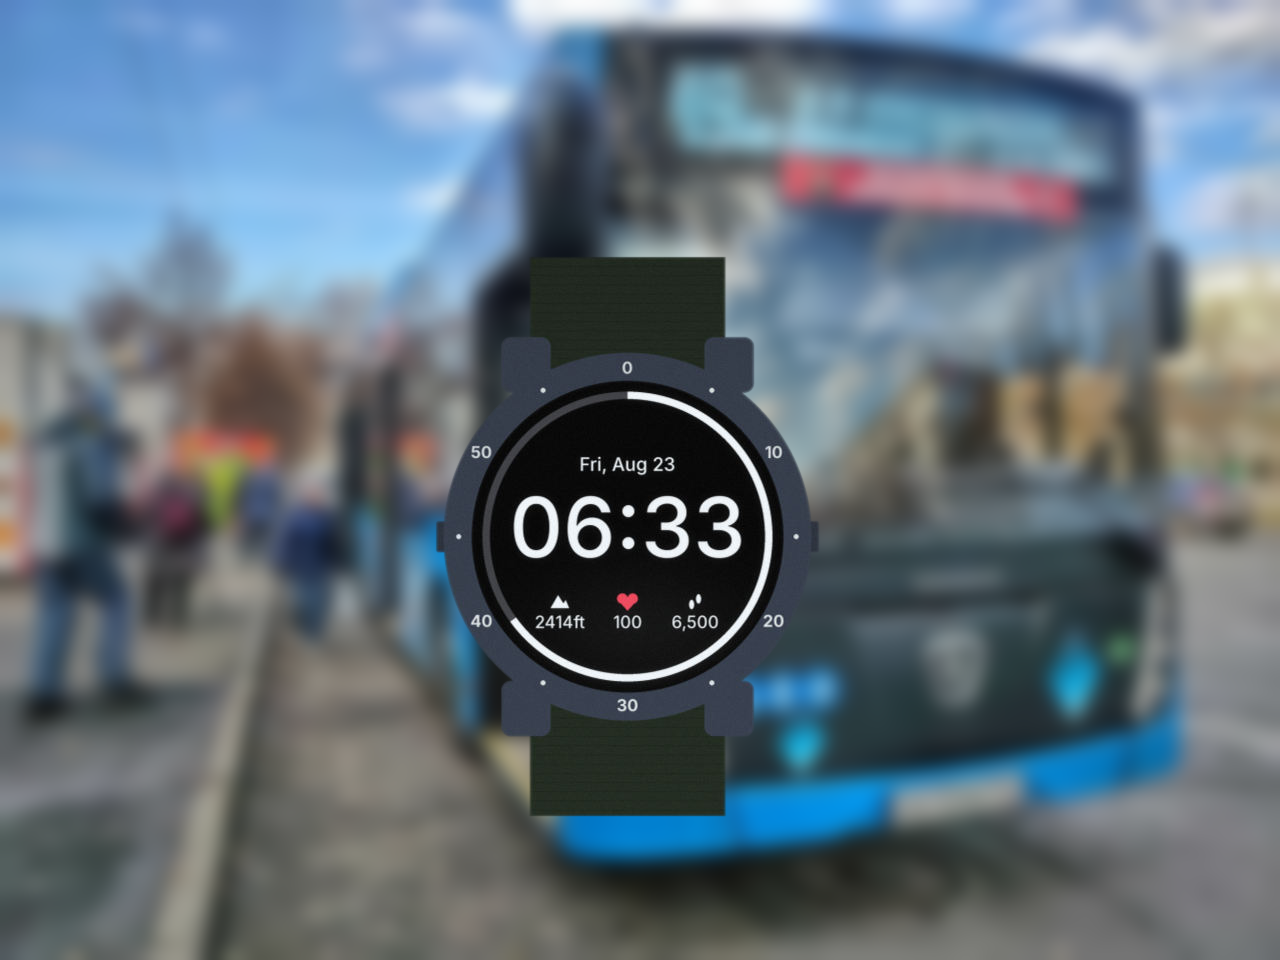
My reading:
**6:33**
